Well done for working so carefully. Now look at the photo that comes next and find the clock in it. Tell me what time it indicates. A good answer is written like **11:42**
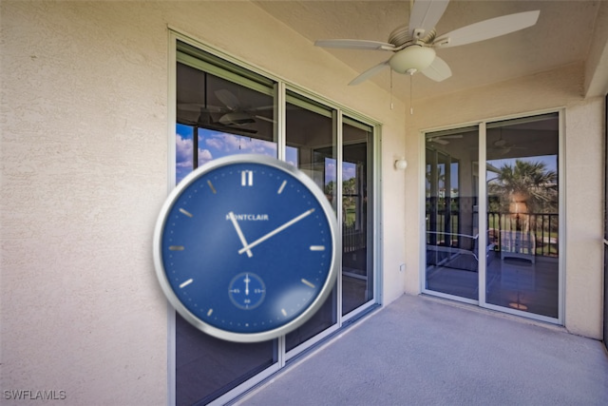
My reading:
**11:10**
